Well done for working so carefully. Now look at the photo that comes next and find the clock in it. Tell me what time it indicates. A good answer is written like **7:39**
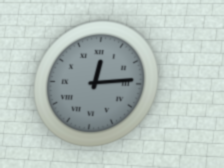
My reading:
**12:14**
